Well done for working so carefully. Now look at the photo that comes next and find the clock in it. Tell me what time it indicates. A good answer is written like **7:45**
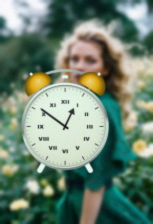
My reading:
**12:51**
